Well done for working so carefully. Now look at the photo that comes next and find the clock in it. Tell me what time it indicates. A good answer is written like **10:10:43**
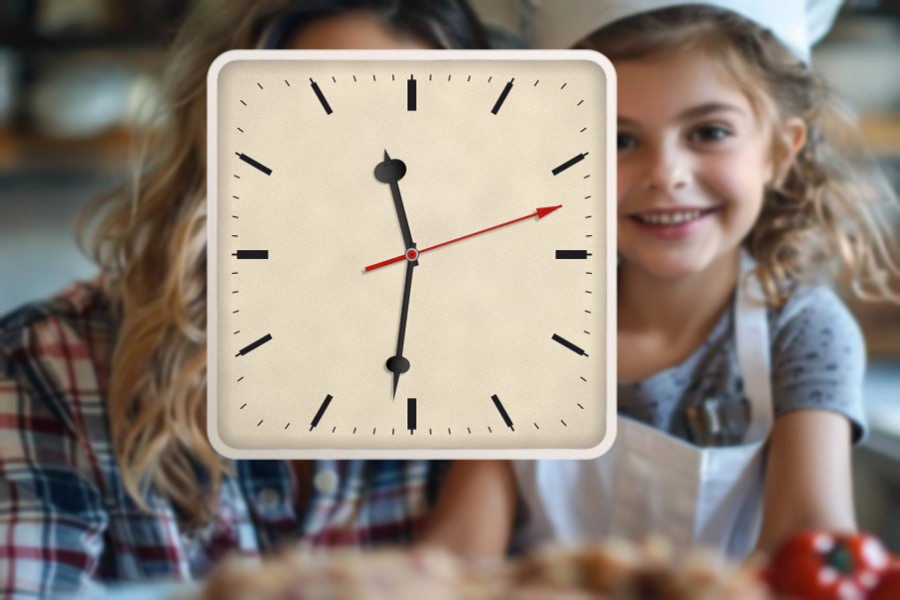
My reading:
**11:31:12**
